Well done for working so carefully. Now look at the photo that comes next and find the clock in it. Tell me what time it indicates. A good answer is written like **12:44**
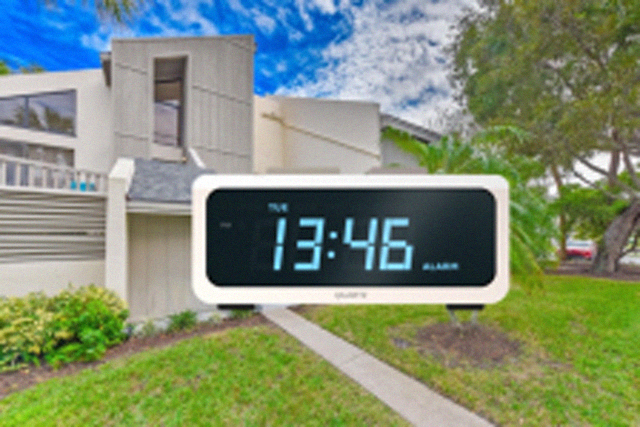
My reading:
**13:46**
